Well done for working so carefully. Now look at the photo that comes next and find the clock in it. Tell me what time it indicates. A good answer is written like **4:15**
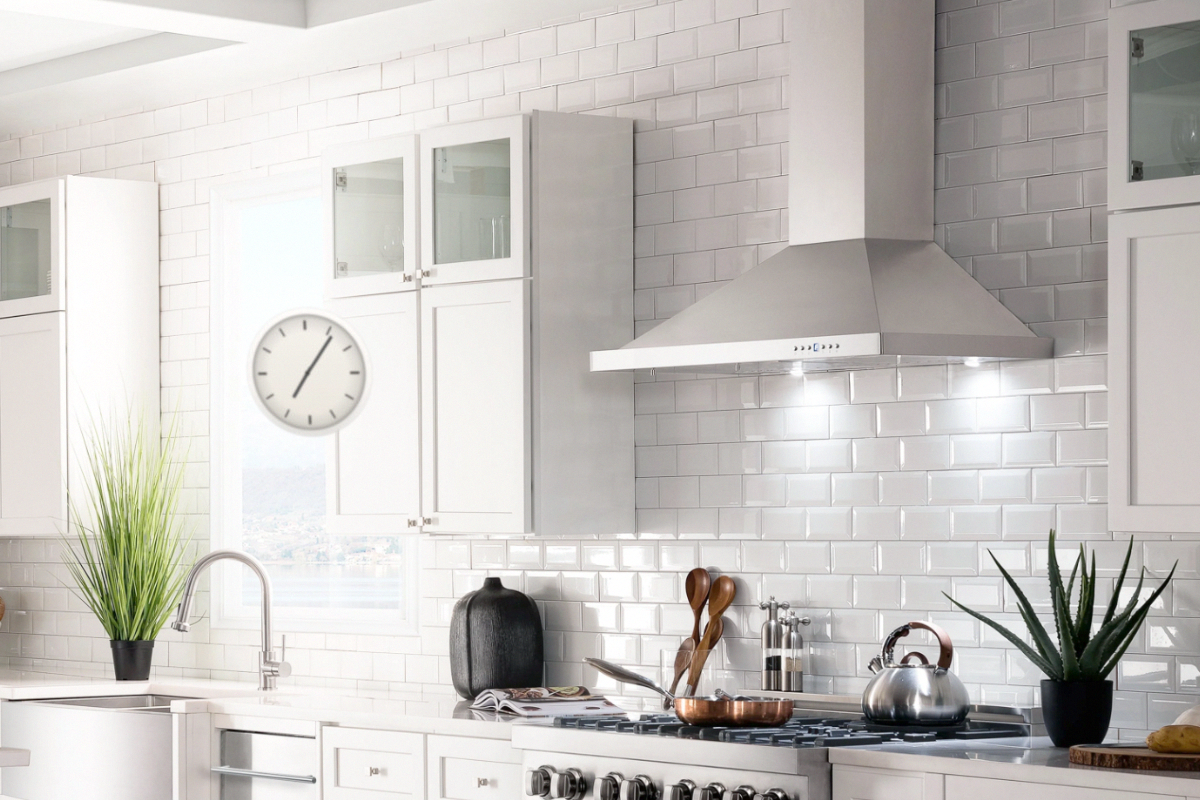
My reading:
**7:06**
